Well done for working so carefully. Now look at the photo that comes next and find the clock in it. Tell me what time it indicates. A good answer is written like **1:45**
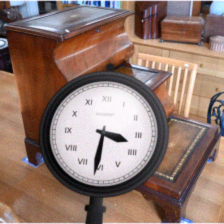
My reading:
**3:31**
